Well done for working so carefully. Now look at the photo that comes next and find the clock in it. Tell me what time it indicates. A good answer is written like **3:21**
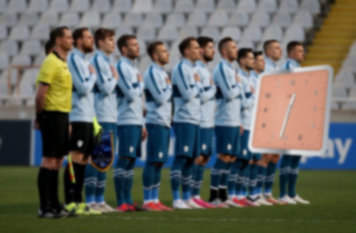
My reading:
**12:32**
